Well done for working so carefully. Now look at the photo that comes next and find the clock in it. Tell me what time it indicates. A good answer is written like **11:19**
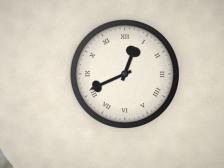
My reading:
**12:41**
